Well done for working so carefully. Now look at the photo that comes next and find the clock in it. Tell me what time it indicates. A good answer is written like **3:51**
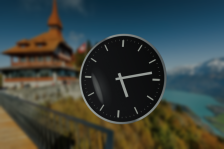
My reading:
**5:13**
